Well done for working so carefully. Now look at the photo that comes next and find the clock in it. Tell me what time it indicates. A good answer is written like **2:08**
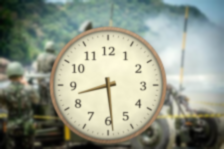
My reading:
**8:29**
